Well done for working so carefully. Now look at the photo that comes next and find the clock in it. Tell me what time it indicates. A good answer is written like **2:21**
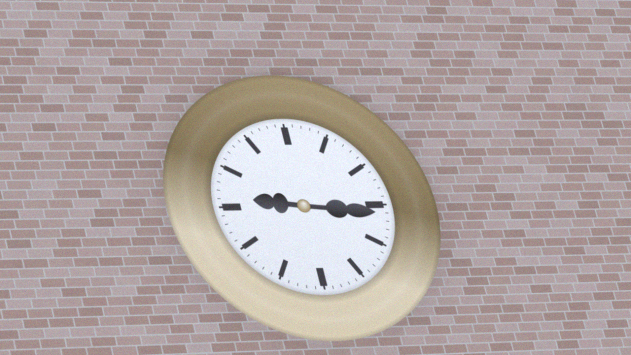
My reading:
**9:16**
